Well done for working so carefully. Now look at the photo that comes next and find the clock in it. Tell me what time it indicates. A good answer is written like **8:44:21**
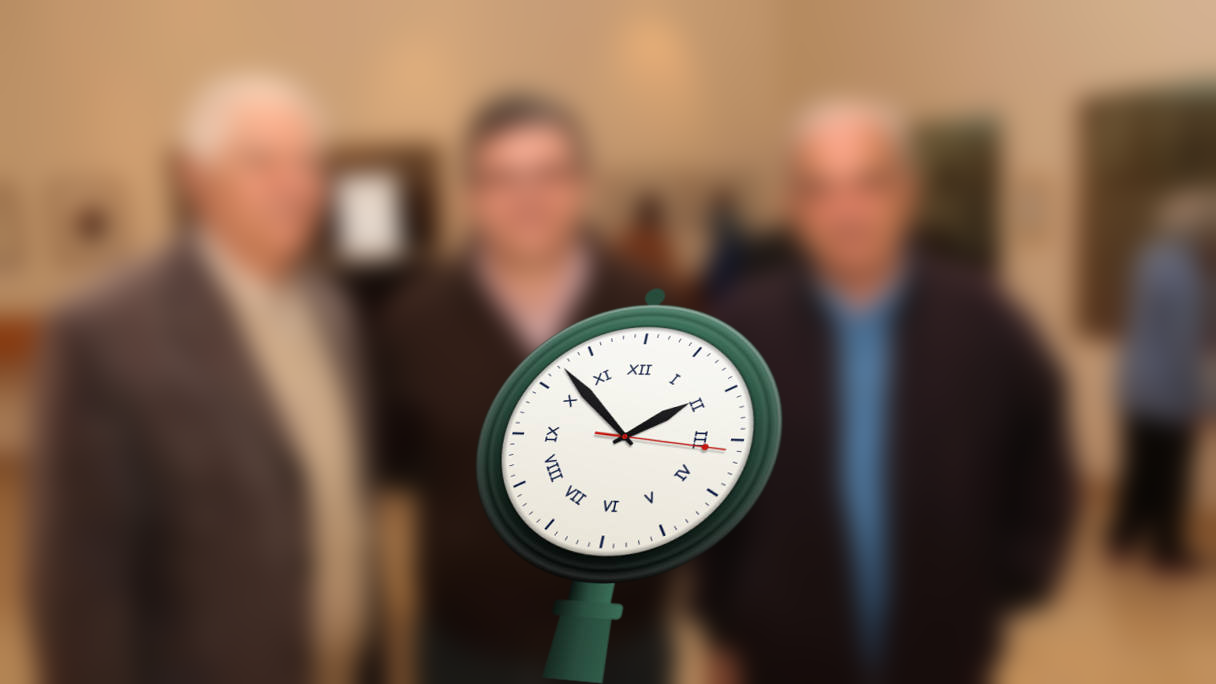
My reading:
**1:52:16**
